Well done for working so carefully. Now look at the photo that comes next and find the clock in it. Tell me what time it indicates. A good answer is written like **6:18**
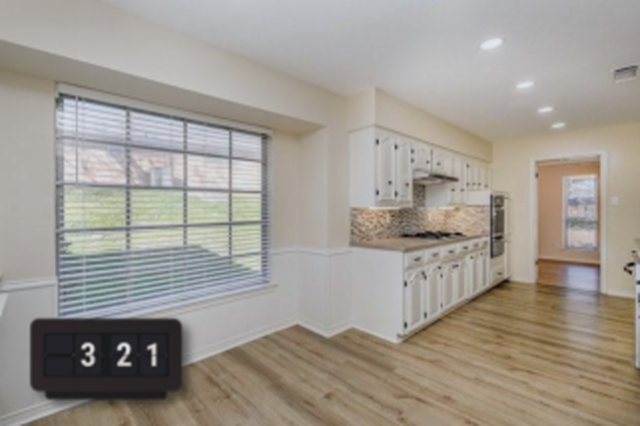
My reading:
**3:21**
